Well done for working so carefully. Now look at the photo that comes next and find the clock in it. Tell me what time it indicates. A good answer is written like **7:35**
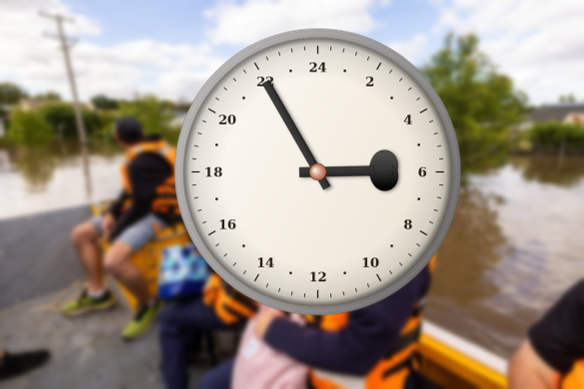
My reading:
**5:55**
